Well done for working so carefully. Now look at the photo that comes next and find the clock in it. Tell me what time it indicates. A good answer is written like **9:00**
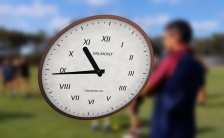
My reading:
**10:44**
